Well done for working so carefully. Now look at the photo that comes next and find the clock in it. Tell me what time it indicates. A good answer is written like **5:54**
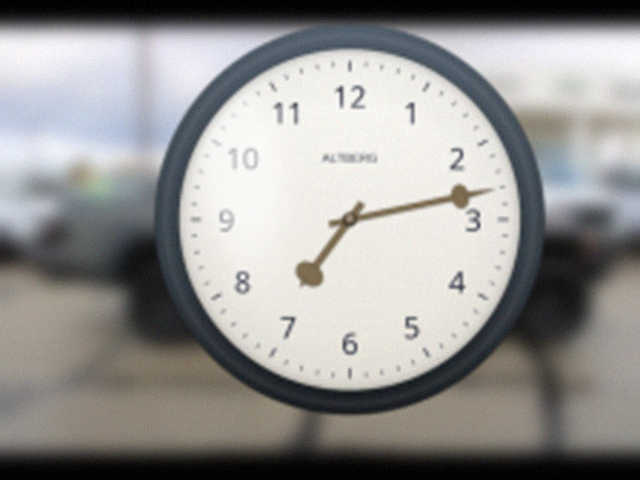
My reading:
**7:13**
